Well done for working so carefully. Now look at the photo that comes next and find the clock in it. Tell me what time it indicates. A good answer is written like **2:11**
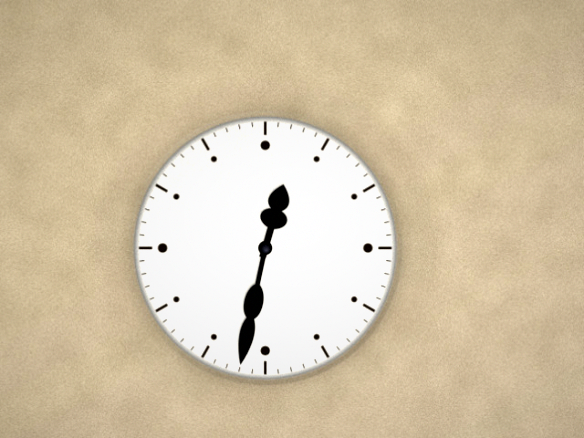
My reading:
**12:32**
